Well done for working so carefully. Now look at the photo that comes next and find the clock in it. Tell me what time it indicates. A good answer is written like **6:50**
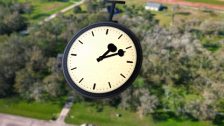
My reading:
**1:11**
